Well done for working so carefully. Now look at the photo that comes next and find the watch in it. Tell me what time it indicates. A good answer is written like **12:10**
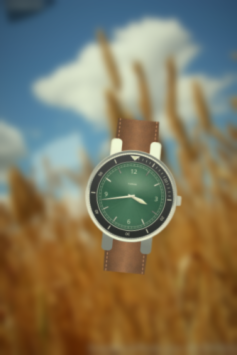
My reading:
**3:43**
